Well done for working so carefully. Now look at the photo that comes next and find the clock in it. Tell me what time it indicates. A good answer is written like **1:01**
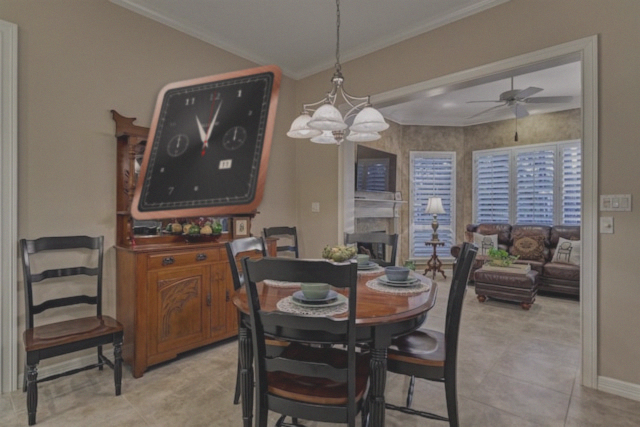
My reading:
**11:02**
